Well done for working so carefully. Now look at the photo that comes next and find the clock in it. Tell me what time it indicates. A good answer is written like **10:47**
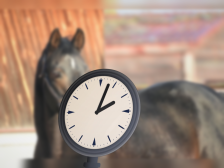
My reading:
**2:03**
